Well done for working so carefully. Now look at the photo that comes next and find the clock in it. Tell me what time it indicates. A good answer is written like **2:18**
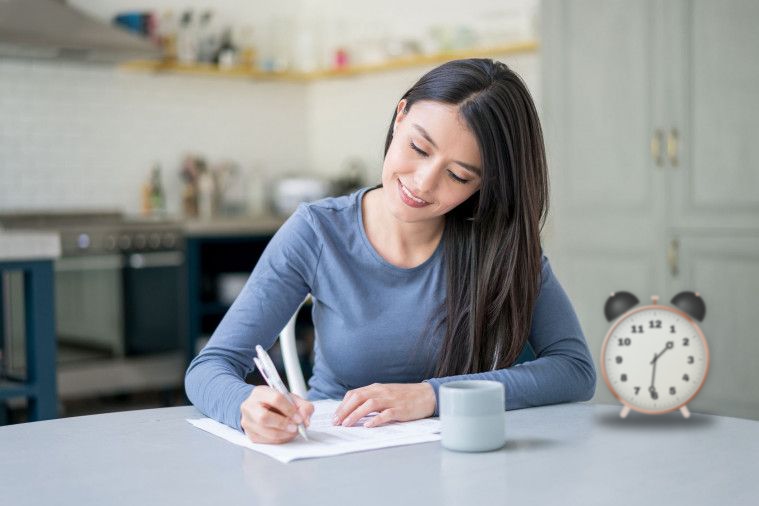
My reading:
**1:31**
